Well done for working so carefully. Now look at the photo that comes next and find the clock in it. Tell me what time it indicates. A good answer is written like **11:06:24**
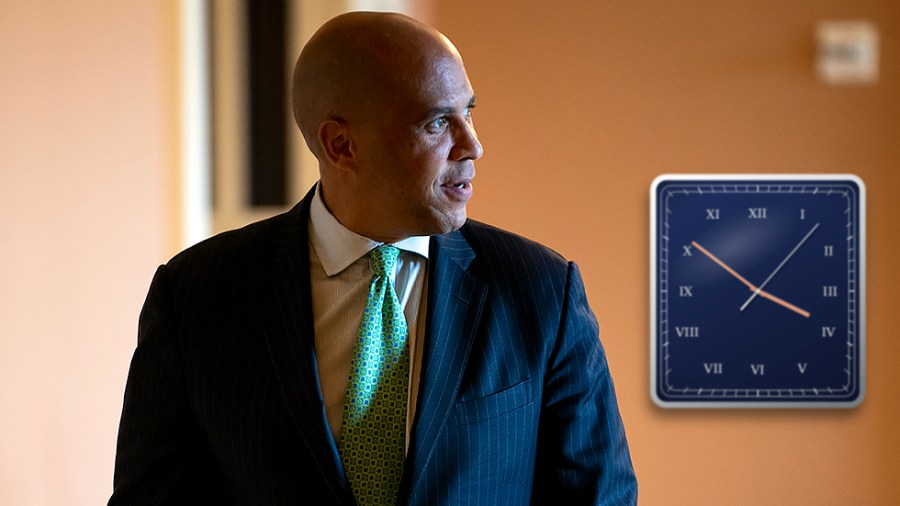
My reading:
**3:51:07**
